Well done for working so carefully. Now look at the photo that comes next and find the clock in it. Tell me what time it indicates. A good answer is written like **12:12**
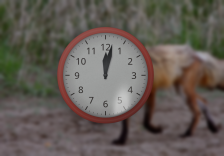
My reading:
**12:02**
